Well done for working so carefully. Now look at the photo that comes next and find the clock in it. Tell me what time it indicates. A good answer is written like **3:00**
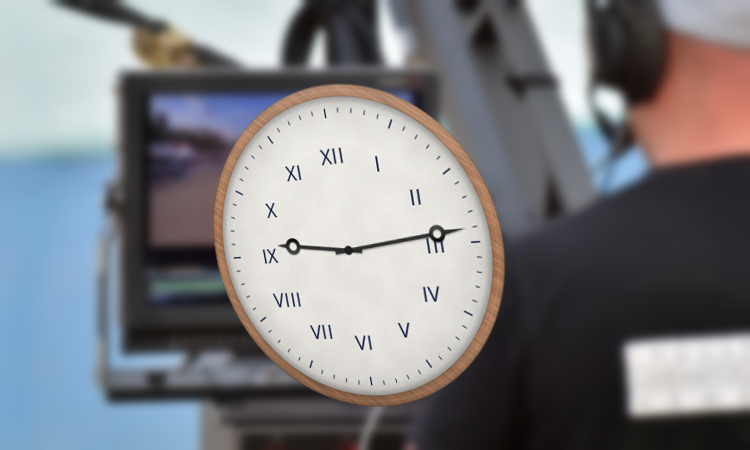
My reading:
**9:14**
